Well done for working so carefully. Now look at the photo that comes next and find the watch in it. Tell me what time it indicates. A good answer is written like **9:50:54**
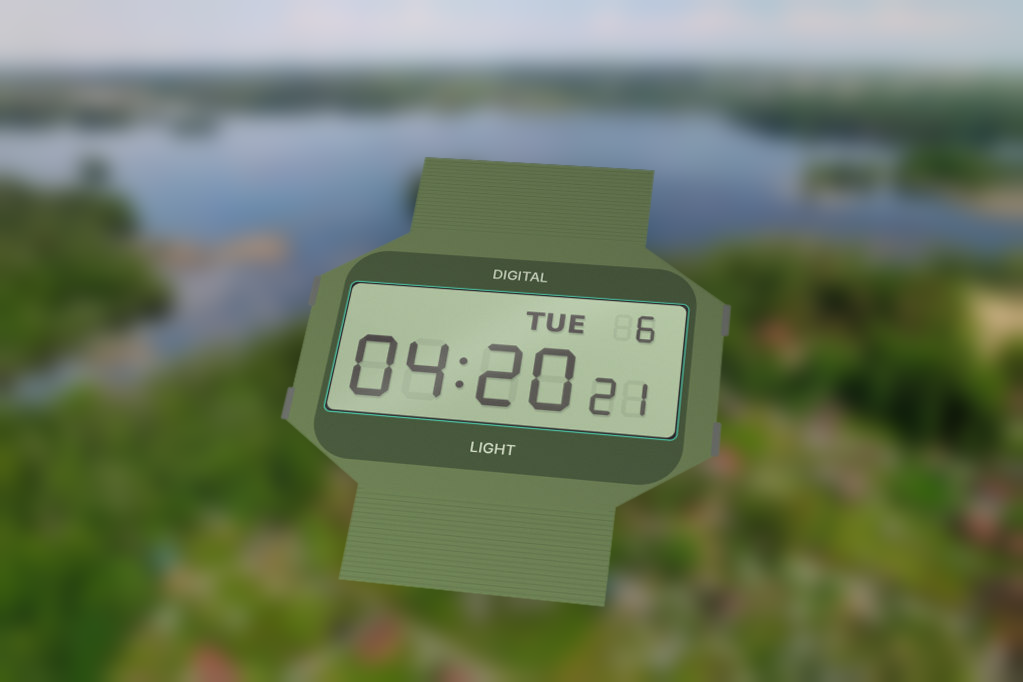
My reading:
**4:20:21**
